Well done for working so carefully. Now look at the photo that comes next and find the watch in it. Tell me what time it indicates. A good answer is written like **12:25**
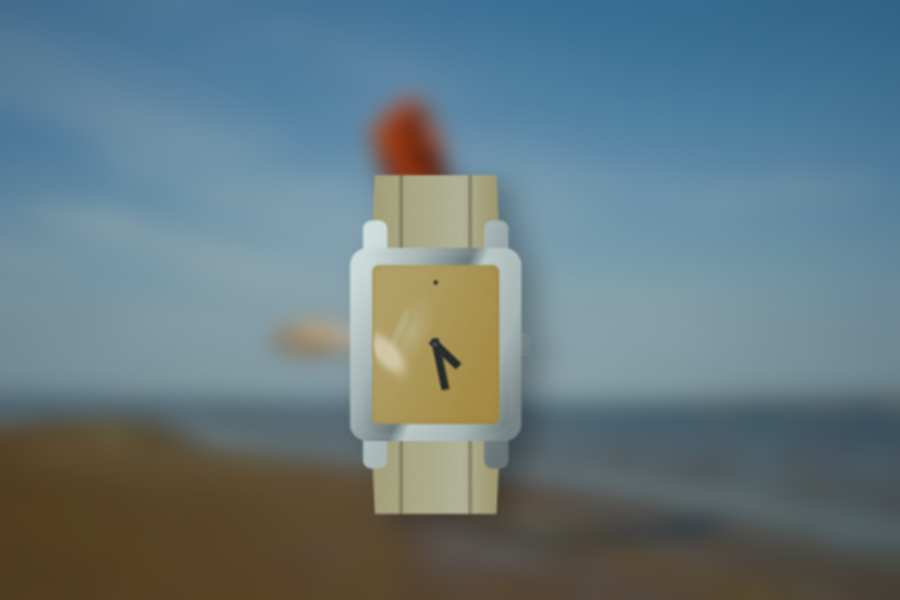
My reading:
**4:28**
